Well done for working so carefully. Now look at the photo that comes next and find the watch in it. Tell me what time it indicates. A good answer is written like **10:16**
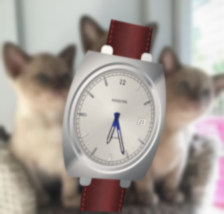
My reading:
**6:26**
